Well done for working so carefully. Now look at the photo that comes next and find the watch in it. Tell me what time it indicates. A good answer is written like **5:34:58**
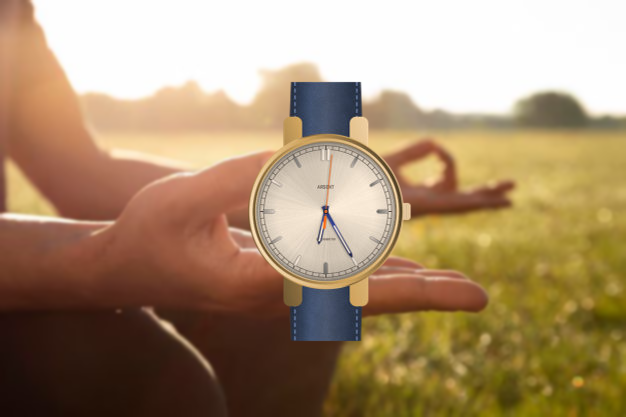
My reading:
**6:25:01**
